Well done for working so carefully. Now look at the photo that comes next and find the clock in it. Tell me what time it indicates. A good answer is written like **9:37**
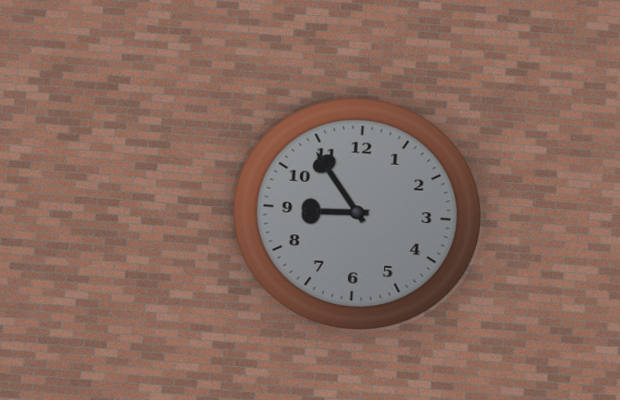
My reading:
**8:54**
